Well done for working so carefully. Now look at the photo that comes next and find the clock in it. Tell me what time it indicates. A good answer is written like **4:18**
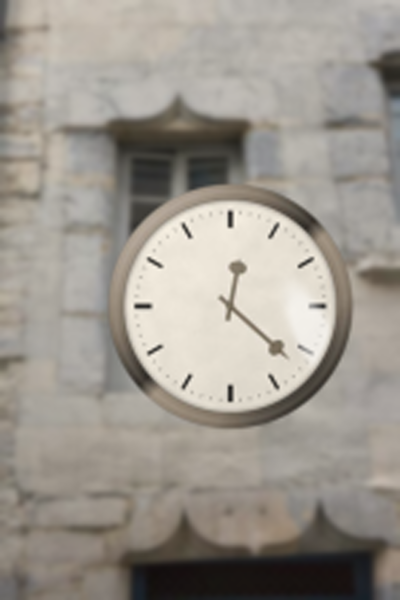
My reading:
**12:22**
